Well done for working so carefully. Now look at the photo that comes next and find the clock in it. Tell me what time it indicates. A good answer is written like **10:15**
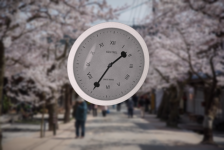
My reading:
**1:35**
